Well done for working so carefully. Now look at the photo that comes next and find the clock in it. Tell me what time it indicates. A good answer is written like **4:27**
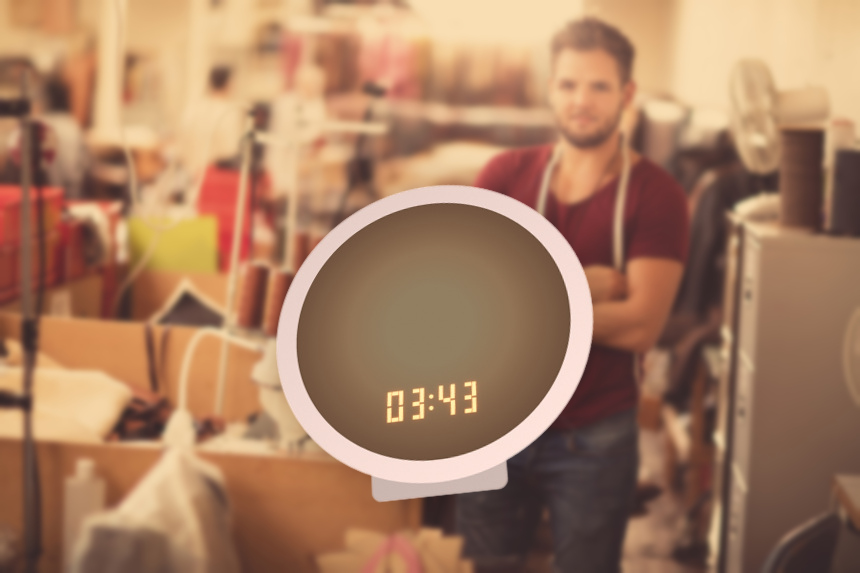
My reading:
**3:43**
